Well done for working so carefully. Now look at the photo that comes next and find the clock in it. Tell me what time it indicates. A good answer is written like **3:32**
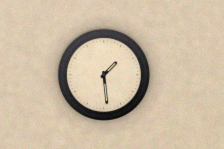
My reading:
**1:29**
